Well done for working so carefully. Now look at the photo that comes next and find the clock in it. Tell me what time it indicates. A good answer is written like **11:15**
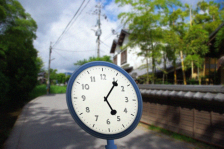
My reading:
**5:06**
